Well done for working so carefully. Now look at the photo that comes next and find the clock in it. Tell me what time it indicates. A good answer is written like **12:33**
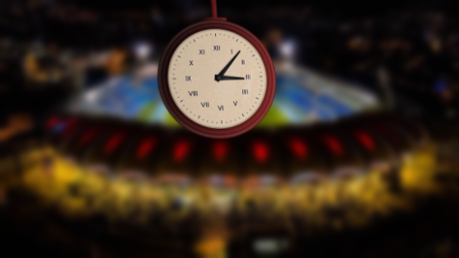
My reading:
**3:07**
